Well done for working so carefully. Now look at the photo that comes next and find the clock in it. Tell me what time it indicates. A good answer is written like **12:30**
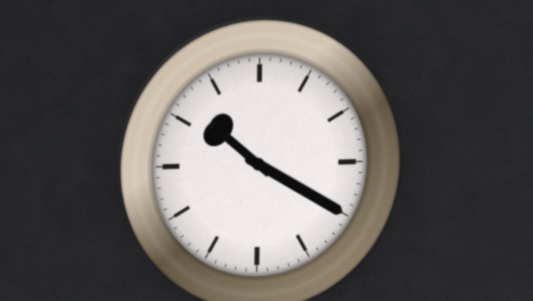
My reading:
**10:20**
